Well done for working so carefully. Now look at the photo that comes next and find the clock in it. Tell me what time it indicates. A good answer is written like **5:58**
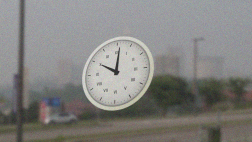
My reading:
**10:01**
